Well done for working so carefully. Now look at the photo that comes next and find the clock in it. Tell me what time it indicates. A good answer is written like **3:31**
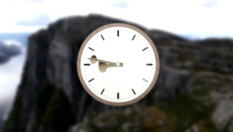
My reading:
**8:47**
